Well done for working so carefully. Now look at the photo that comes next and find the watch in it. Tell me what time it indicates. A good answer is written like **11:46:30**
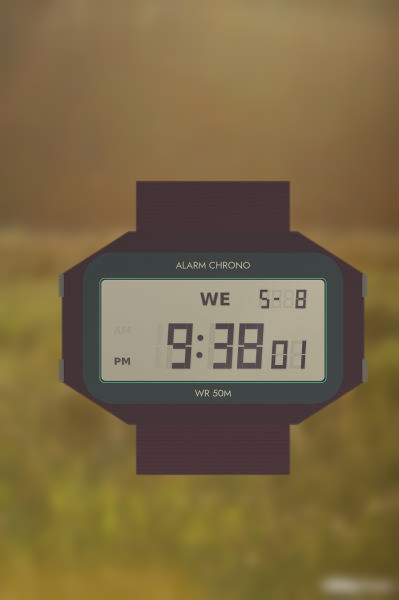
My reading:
**9:38:01**
